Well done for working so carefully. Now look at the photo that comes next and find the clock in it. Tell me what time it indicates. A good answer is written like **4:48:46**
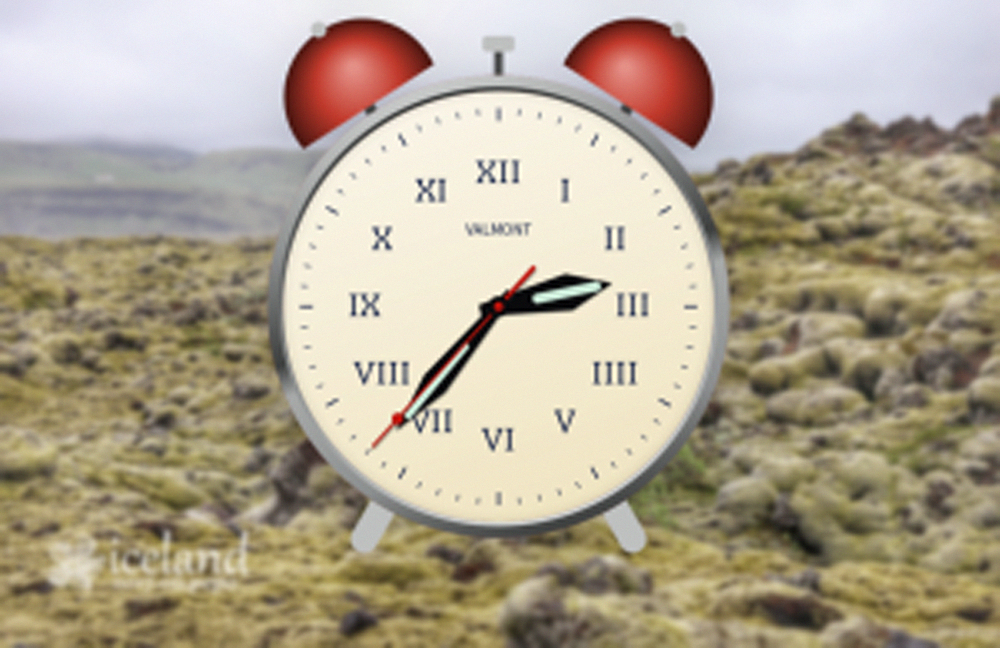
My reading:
**2:36:37**
